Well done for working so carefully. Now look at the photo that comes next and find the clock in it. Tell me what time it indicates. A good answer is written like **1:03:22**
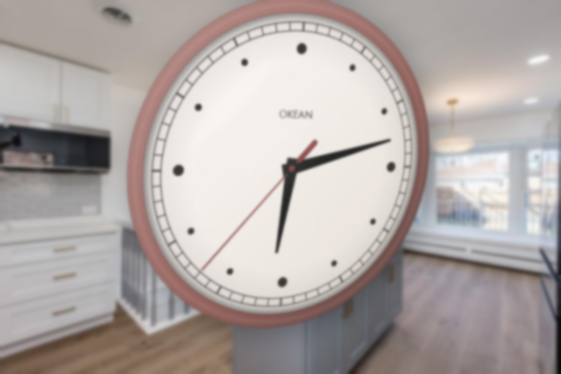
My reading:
**6:12:37**
